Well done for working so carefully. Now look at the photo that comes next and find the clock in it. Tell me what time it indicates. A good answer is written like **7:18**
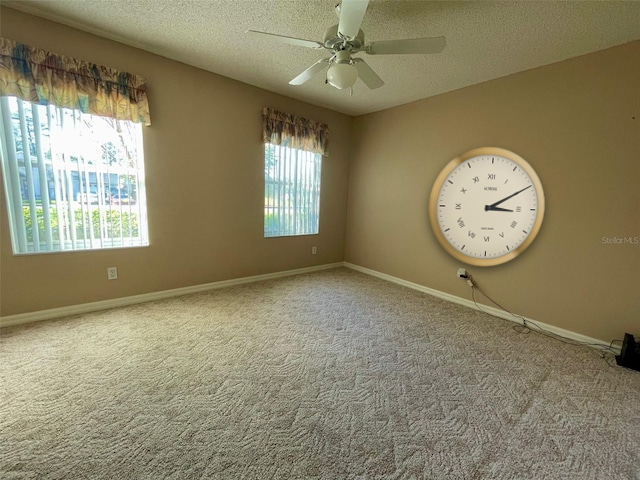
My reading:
**3:10**
